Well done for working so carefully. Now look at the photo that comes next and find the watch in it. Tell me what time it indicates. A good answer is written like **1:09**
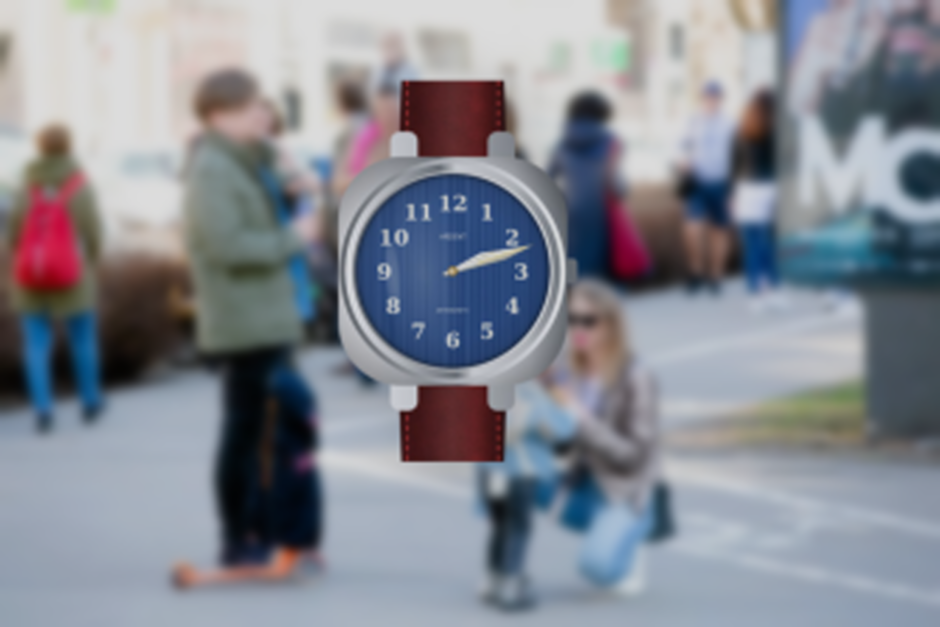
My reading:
**2:12**
